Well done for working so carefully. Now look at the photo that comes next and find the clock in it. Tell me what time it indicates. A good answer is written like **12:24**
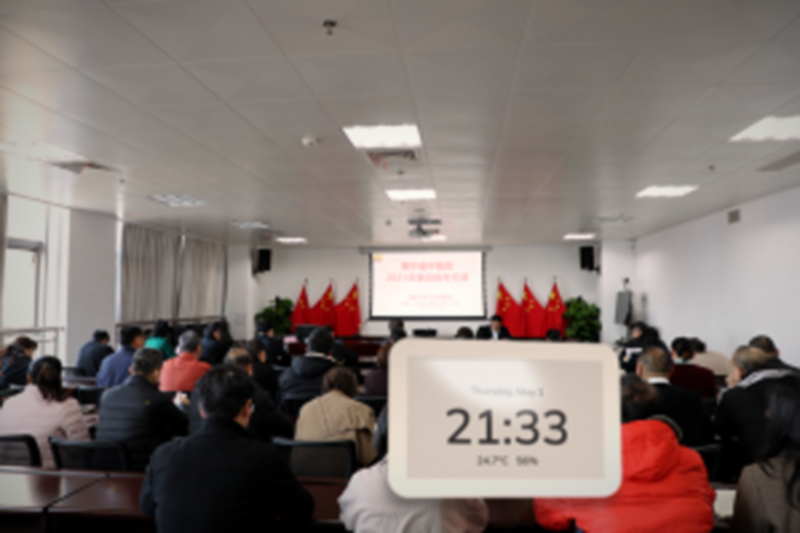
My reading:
**21:33**
